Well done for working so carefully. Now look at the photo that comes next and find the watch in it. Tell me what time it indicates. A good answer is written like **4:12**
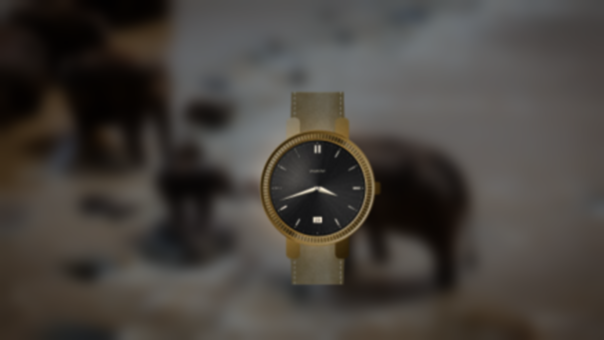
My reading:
**3:42**
